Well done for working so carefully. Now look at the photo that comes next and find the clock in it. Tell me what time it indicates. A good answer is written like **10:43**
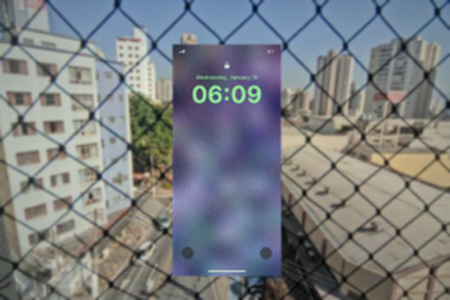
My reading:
**6:09**
